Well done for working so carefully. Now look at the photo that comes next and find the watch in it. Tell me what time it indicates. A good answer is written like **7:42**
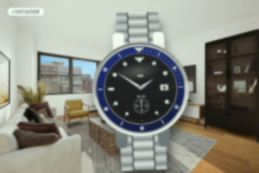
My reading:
**1:51**
